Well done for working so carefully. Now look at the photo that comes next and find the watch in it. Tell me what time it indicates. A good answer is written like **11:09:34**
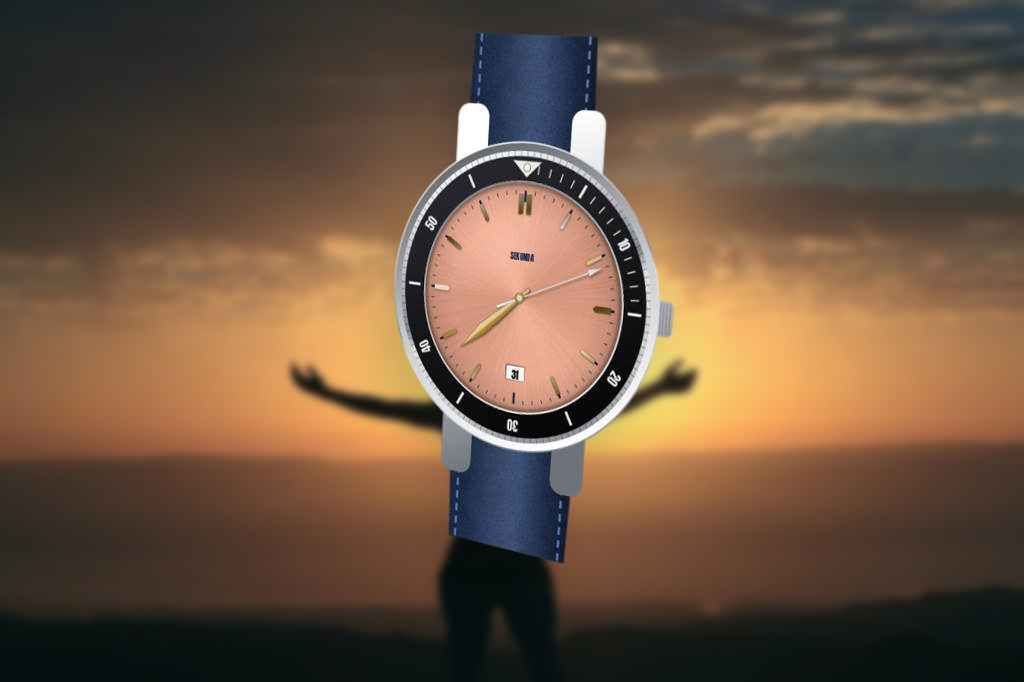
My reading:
**7:38:11**
